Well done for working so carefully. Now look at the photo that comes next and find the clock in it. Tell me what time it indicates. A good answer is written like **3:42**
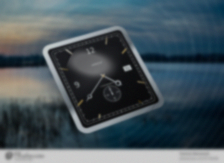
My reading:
**4:39**
